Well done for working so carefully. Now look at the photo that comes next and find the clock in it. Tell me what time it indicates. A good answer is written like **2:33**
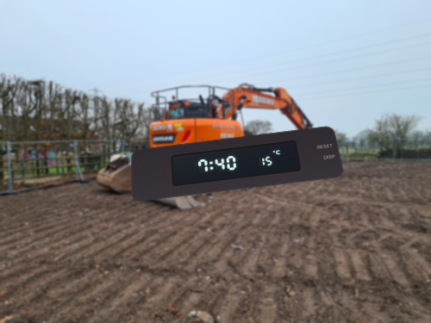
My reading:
**7:40**
